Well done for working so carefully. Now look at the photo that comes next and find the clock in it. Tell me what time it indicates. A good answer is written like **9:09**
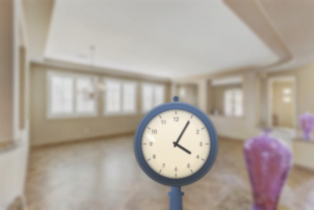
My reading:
**4:05**
